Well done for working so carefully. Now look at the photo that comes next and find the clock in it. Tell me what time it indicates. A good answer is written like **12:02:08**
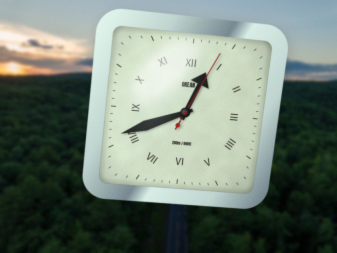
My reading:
**12:41:04**
